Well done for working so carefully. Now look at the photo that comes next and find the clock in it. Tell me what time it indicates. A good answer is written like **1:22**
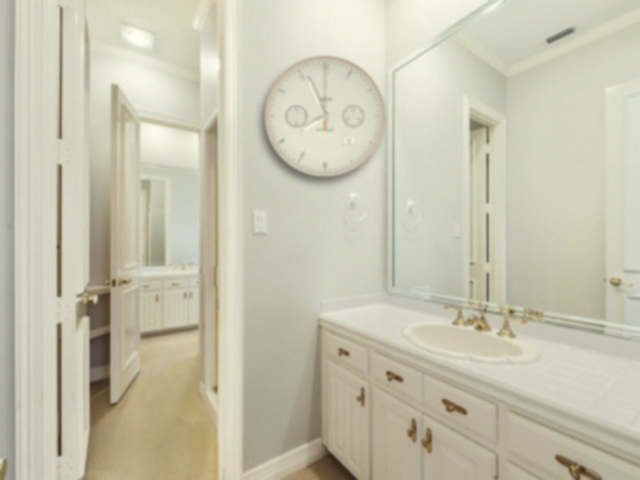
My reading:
**7:56**
